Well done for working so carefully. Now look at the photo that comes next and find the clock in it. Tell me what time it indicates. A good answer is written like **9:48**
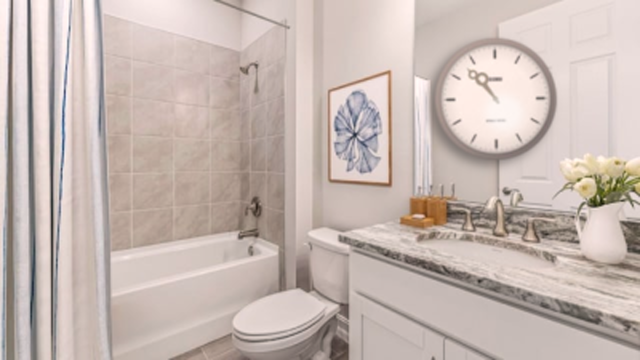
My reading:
**10:53**
